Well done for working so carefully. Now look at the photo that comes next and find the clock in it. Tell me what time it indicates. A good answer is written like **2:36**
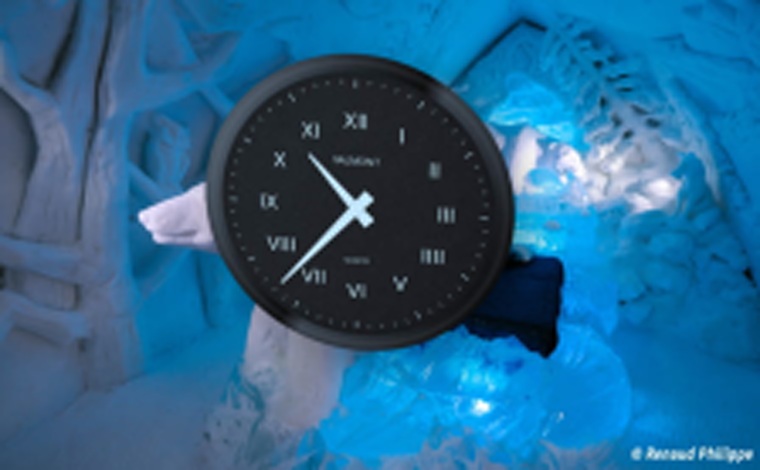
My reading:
**10:37**
